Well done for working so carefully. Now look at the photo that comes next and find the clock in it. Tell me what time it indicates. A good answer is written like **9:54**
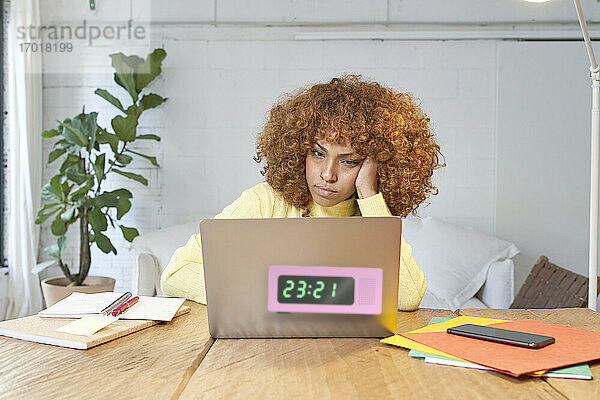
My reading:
**23:21**
